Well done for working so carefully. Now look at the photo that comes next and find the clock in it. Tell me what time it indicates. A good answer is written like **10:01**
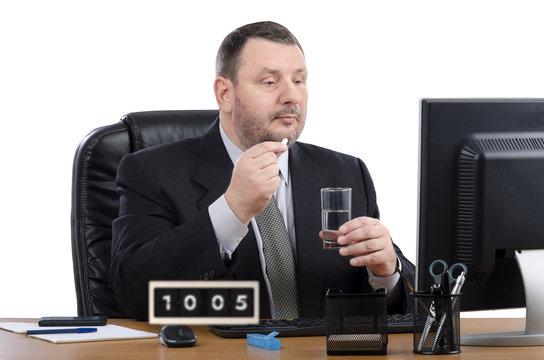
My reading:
**10:05**
